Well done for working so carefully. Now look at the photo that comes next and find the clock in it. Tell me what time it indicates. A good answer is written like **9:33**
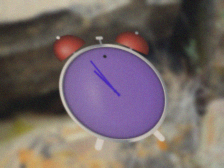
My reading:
**10:56**
